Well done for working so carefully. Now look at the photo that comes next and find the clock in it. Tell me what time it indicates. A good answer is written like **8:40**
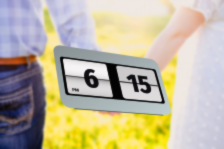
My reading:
**6:15**
